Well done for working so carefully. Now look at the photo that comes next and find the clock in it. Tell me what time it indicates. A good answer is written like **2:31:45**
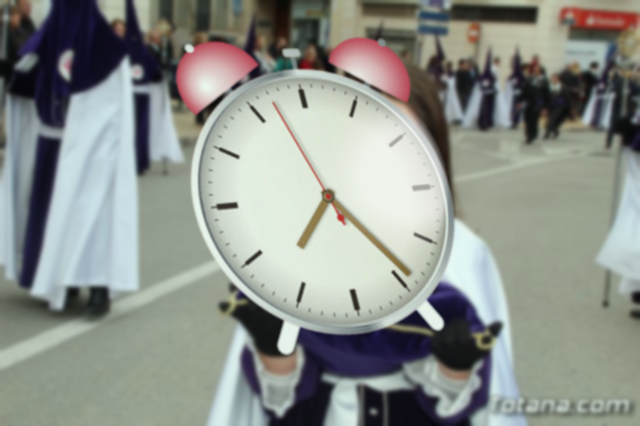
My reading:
**7:23:57**
